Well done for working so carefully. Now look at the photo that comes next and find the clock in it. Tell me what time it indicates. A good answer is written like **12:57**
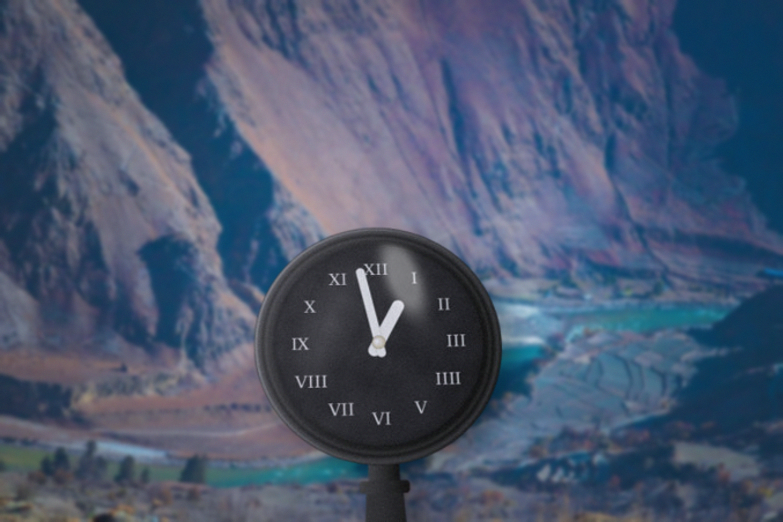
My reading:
**12:58**
